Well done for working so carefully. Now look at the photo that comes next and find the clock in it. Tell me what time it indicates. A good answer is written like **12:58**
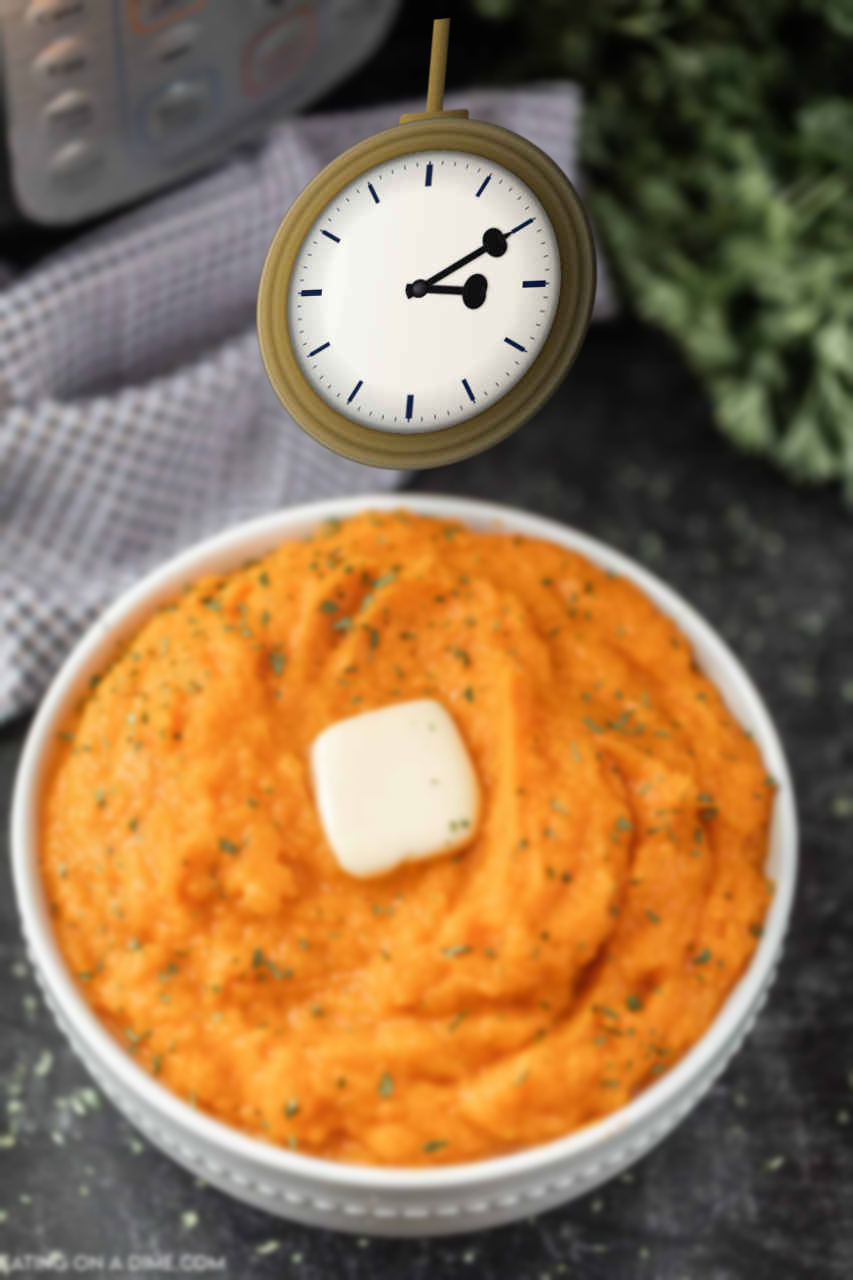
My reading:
**3:10**
